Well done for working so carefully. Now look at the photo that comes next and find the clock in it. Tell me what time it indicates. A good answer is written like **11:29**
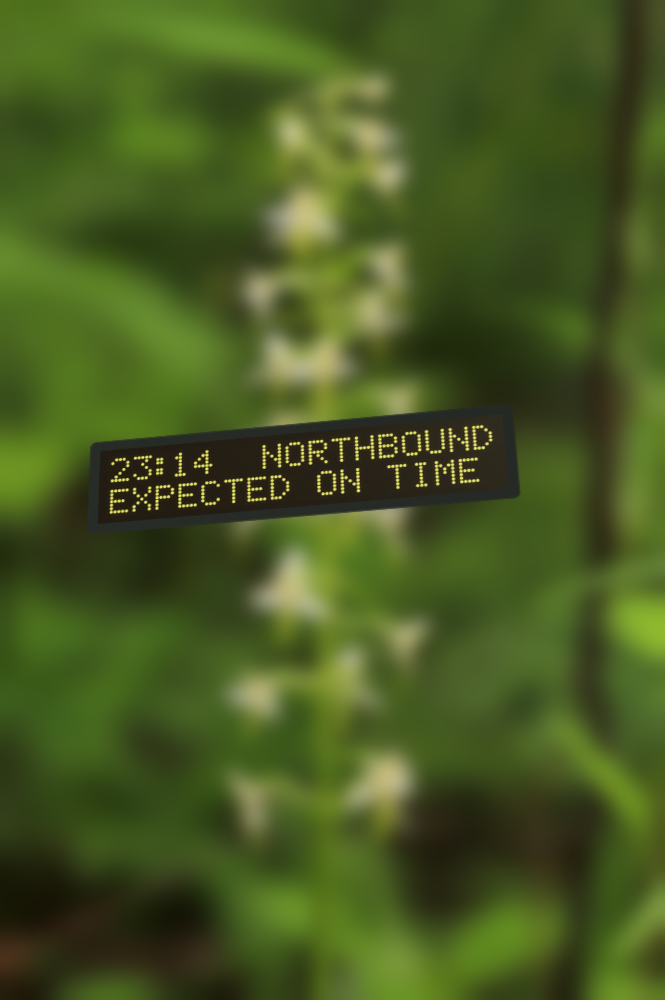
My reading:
**23:14**
